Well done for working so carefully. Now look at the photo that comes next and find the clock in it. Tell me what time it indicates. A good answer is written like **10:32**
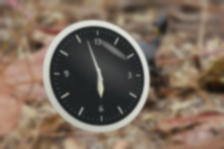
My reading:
**5:57**
